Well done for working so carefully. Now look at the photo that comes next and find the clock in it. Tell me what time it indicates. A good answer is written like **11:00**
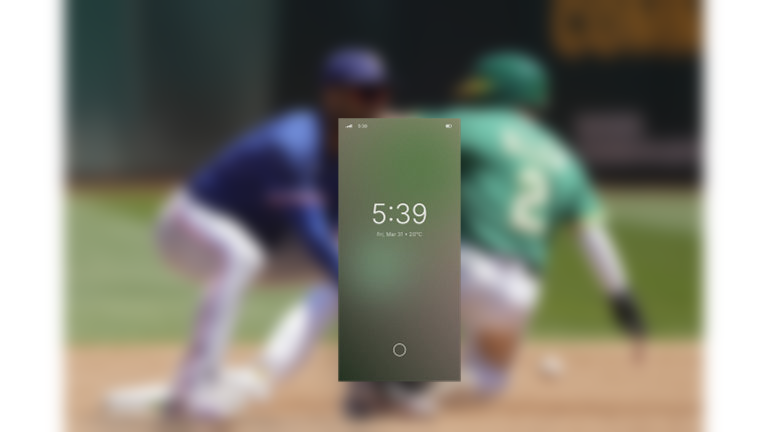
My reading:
**5:39**
